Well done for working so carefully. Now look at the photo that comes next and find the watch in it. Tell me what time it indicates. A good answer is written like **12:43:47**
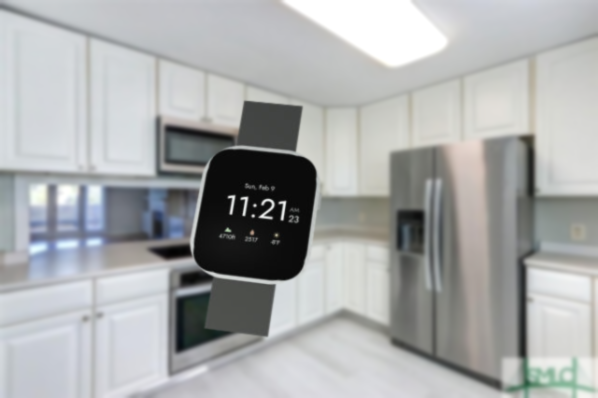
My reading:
**11:21:23**
